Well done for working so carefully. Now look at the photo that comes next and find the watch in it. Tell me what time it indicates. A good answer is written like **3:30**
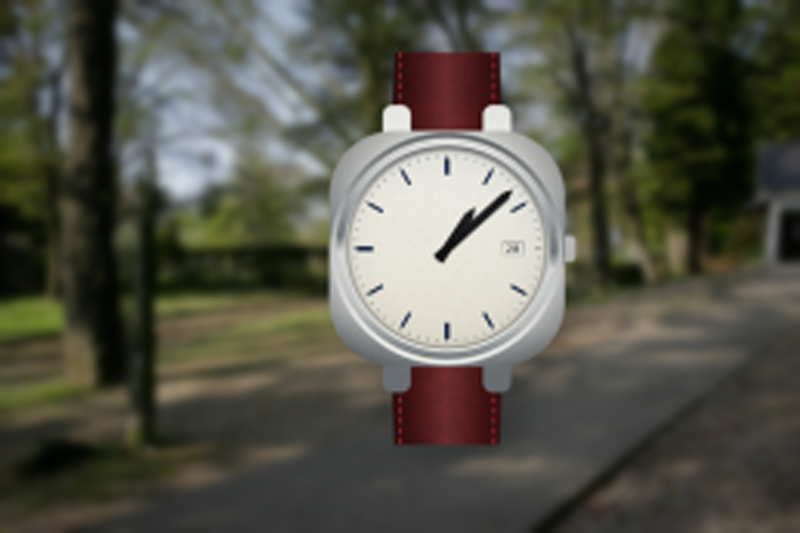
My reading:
**1:08**
